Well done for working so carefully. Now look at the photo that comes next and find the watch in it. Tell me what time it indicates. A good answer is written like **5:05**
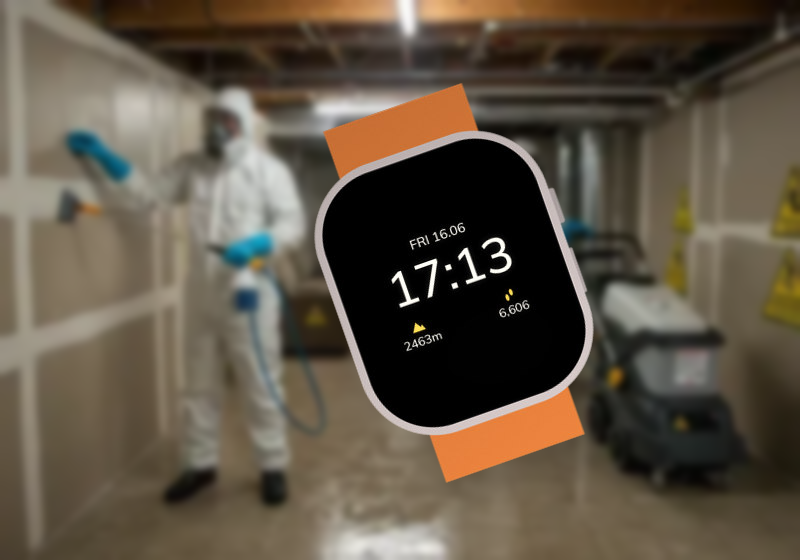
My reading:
**17:13**
